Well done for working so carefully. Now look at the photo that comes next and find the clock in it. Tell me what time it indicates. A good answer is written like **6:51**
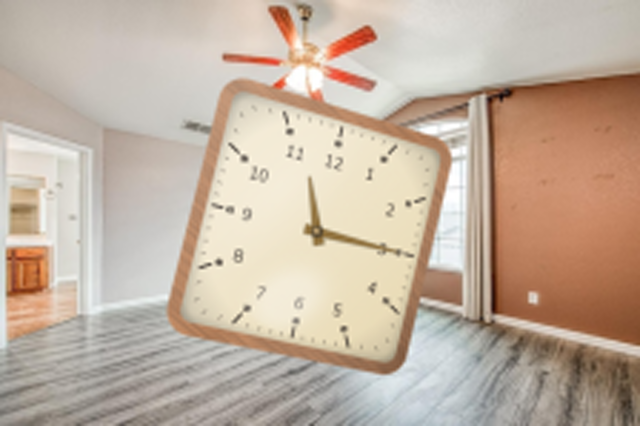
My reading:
**11:15**
